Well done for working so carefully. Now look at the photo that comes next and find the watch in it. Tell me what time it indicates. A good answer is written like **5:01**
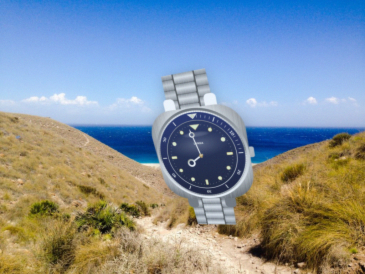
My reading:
**7:58**
